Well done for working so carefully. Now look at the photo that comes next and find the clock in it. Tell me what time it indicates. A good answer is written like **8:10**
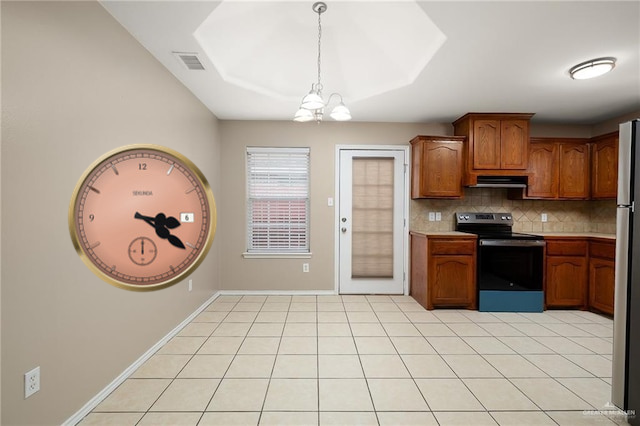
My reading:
**3:21**
